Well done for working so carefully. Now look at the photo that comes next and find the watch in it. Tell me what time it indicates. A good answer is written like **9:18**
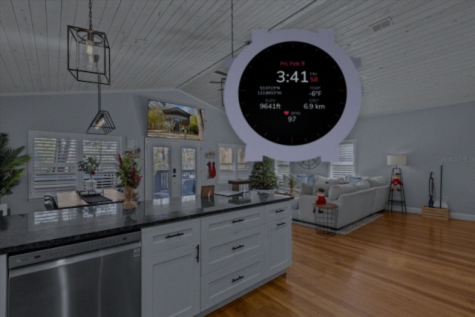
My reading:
**3:41**
